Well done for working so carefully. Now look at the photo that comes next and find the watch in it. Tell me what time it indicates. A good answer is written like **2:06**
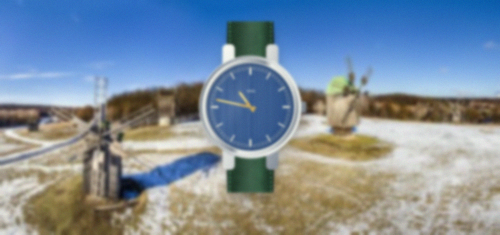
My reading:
**10:47**
